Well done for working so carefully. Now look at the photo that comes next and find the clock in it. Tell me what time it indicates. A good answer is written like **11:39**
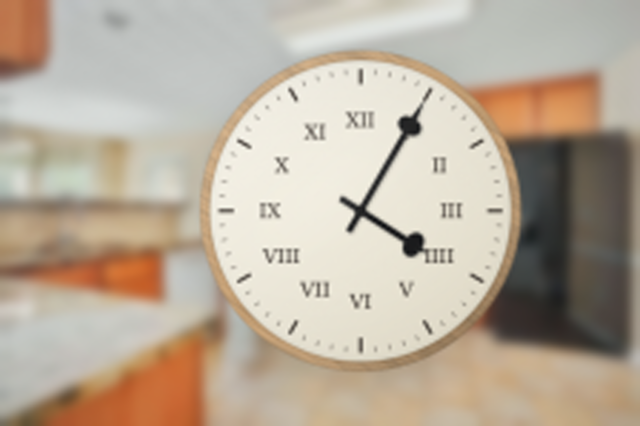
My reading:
**4:05**
